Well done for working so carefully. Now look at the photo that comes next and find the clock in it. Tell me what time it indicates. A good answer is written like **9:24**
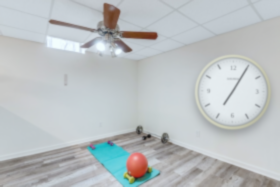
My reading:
**7:05**
